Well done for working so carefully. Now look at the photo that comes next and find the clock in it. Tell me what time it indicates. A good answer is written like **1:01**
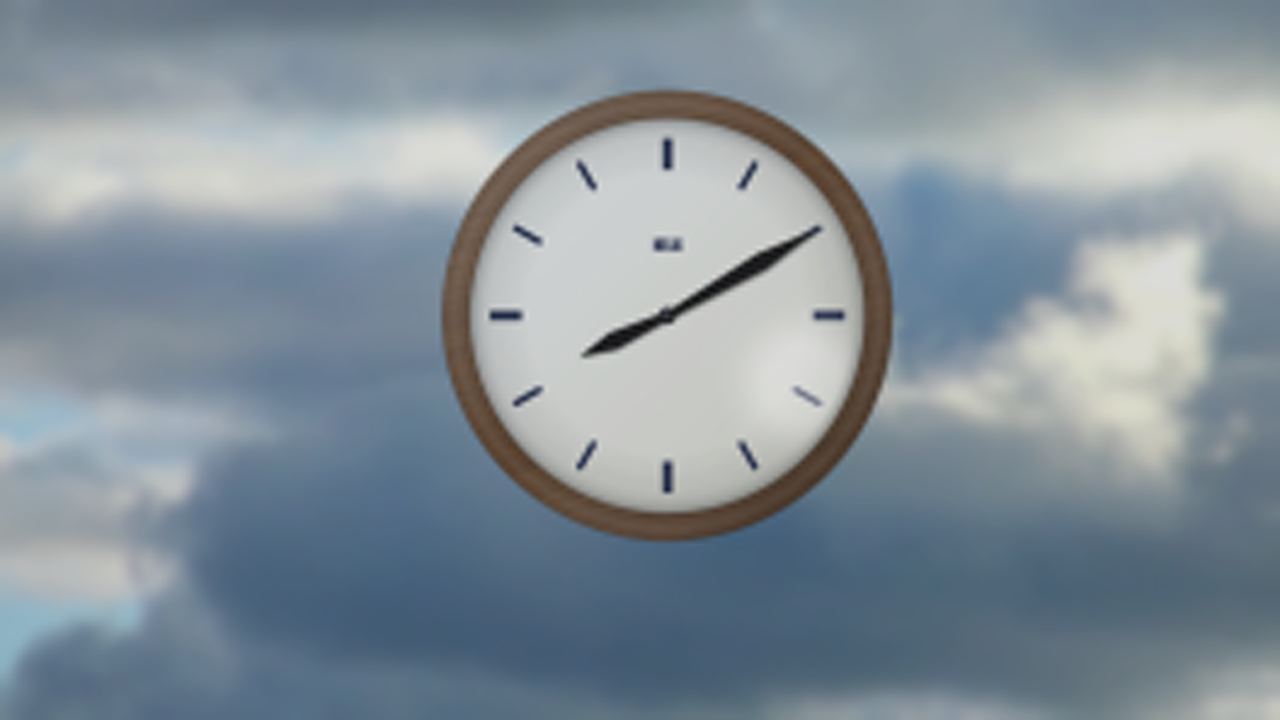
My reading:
**8:10**
